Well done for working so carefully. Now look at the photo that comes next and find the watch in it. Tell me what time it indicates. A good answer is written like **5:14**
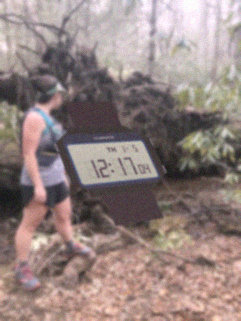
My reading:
**12:17**
